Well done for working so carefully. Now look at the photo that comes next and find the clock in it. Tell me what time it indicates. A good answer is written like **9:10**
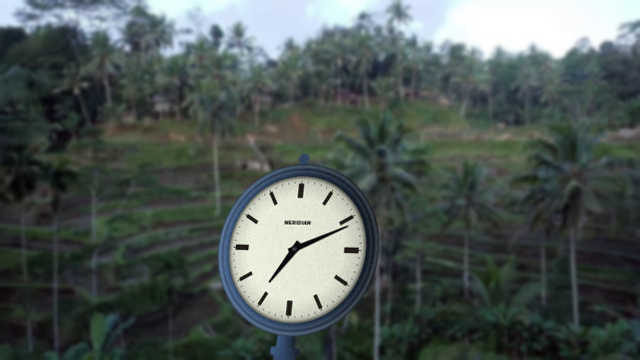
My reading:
**7:11**
